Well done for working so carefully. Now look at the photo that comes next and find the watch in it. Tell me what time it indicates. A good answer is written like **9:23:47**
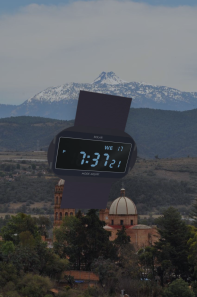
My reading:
**7:37:21**
